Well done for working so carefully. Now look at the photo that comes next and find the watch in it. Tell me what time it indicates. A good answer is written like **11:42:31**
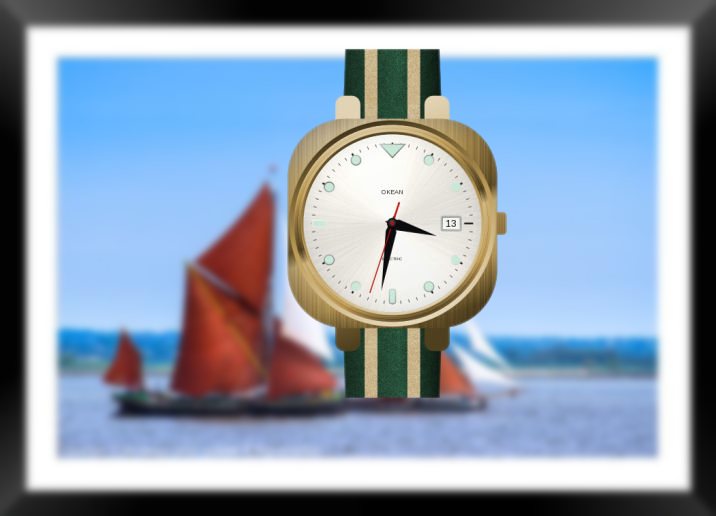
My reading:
**3:31:33**
